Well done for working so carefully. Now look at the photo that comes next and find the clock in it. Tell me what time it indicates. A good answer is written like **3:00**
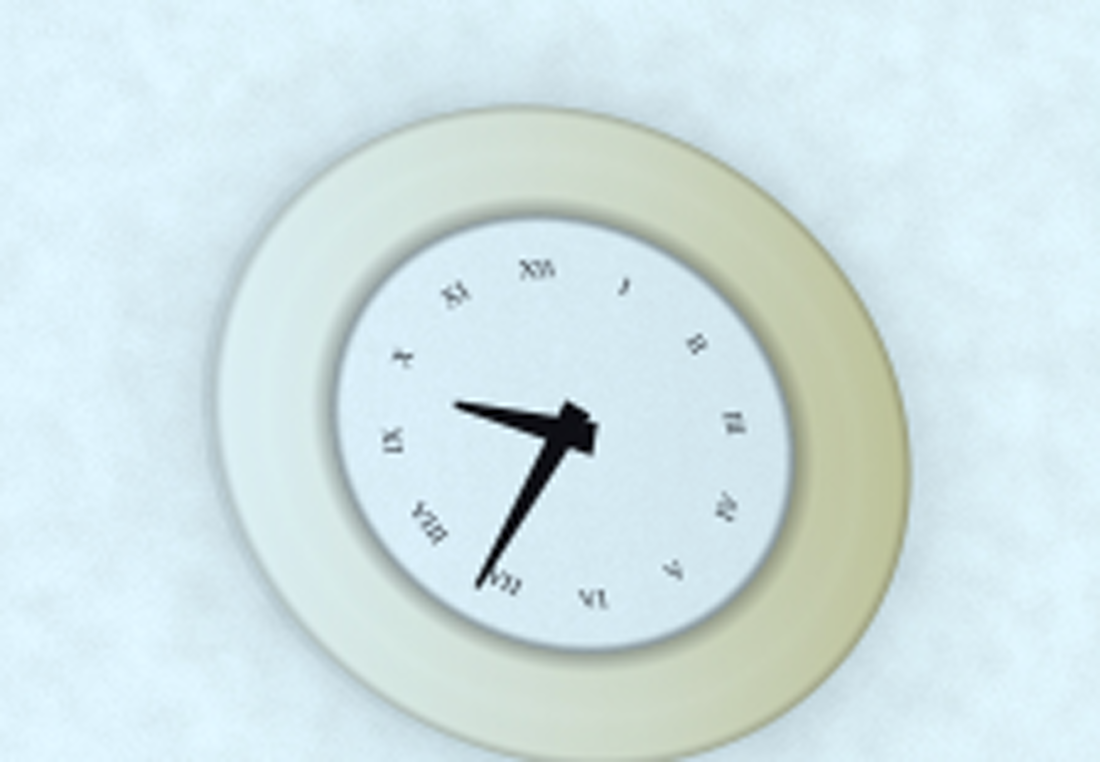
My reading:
**9:36**
